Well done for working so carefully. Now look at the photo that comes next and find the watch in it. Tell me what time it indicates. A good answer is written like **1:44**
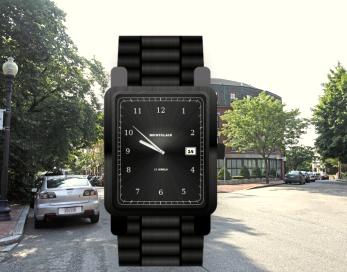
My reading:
**9:52**
